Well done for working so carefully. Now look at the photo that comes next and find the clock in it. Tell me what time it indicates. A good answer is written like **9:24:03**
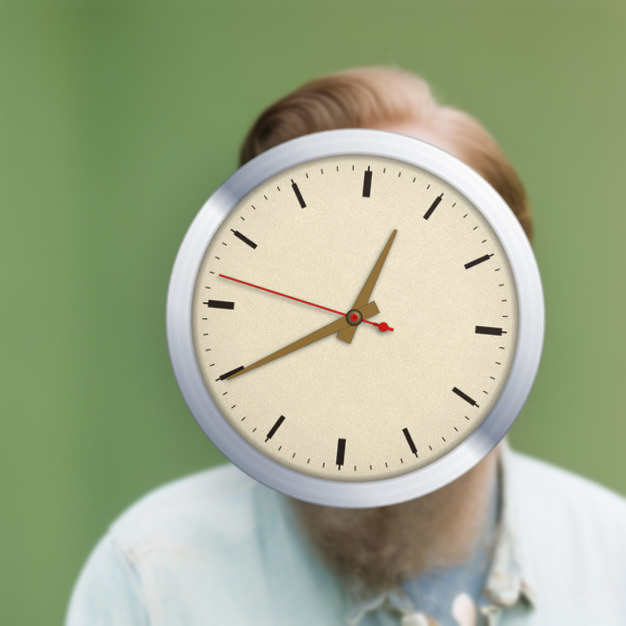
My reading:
**12:39:47**
